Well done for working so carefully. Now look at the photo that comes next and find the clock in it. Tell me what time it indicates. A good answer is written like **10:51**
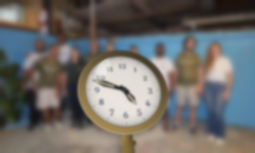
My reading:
**4:48**
